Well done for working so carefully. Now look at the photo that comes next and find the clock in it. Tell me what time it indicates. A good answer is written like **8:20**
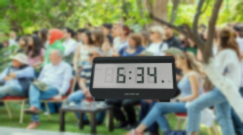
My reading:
**6:34**
